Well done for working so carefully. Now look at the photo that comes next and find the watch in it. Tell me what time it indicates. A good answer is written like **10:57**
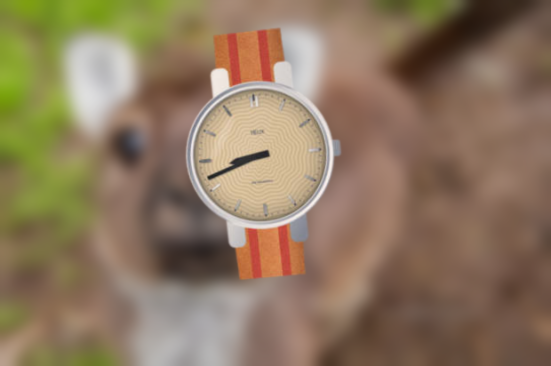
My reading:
**8:42**
